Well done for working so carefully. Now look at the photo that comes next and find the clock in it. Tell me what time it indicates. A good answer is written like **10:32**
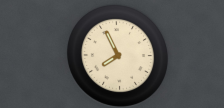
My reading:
**7:56**
